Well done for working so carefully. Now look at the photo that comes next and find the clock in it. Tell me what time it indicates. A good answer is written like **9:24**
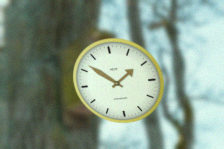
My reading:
**1:52**
